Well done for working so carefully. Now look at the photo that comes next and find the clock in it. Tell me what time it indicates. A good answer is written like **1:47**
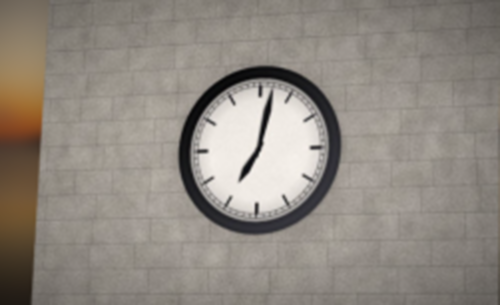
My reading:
**7:02**
